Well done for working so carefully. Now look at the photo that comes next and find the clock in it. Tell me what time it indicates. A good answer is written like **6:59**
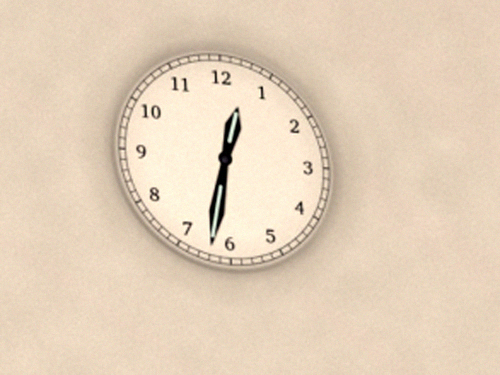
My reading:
**12:32**
